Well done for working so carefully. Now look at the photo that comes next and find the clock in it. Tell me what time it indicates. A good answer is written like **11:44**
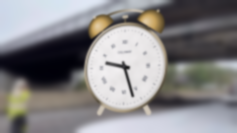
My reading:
**9:27**
